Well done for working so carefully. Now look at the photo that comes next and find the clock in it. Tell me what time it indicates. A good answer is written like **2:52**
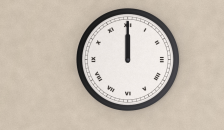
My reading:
**12:00**
